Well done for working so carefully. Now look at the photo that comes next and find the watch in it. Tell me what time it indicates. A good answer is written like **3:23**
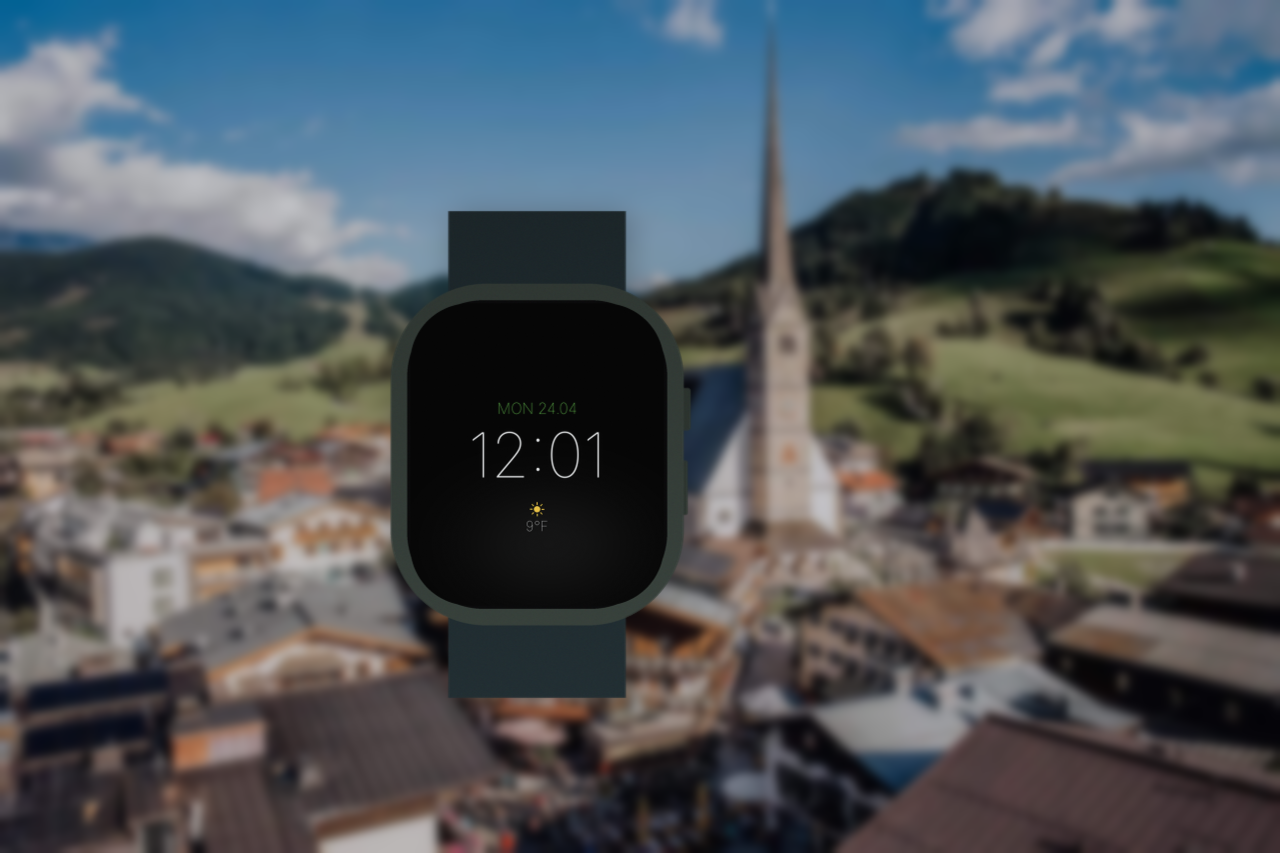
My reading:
**12:01**
